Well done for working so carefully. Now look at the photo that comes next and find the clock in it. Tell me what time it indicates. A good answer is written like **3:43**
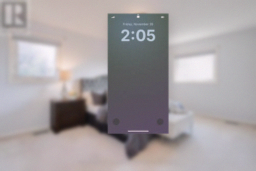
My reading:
**2:05**
